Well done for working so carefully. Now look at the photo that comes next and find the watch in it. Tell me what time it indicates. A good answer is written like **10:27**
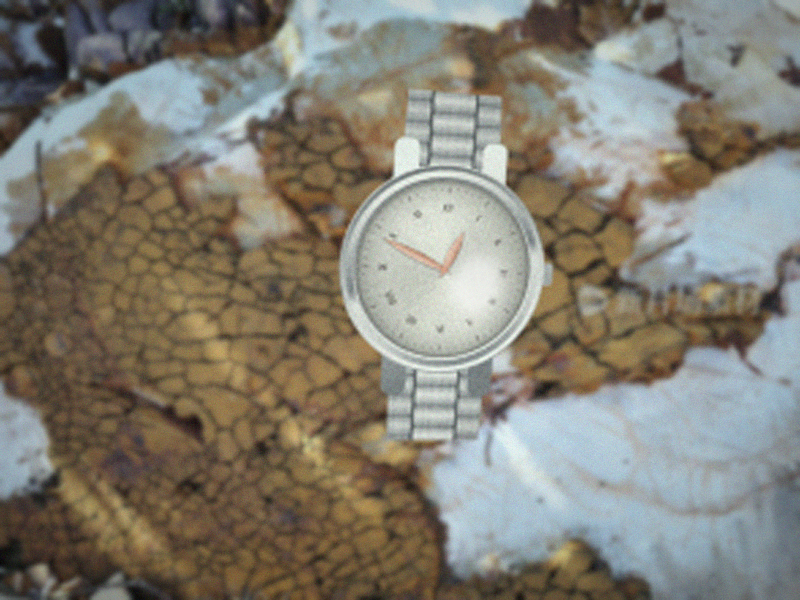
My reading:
**12:49**
